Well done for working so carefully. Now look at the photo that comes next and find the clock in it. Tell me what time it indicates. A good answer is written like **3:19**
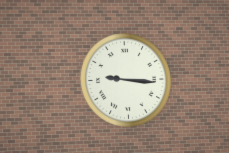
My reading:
**9:16**
